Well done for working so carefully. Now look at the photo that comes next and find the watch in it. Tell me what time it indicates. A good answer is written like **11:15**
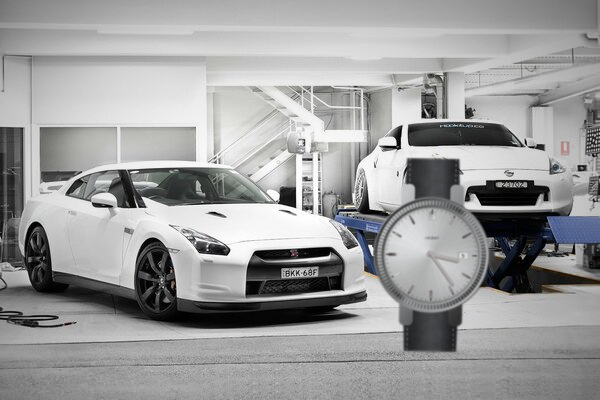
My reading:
**3:24**
